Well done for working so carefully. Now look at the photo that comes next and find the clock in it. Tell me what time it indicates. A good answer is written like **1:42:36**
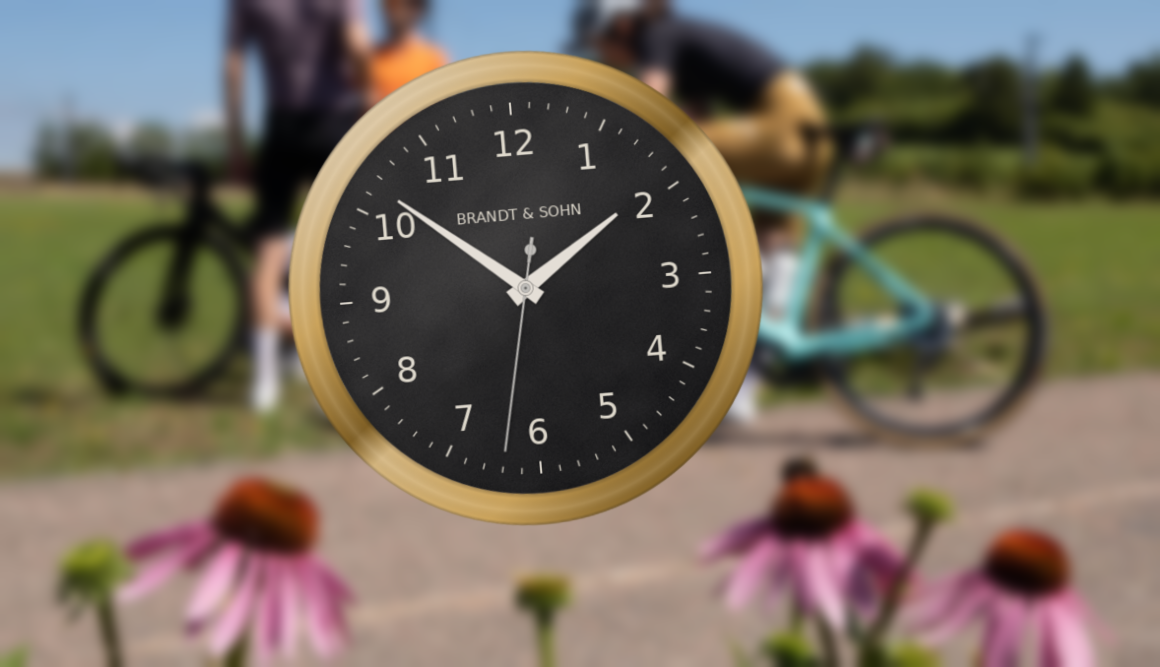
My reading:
**1:51:32**
